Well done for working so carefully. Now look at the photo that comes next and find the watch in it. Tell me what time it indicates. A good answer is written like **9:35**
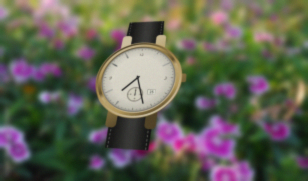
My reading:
**7:27**
